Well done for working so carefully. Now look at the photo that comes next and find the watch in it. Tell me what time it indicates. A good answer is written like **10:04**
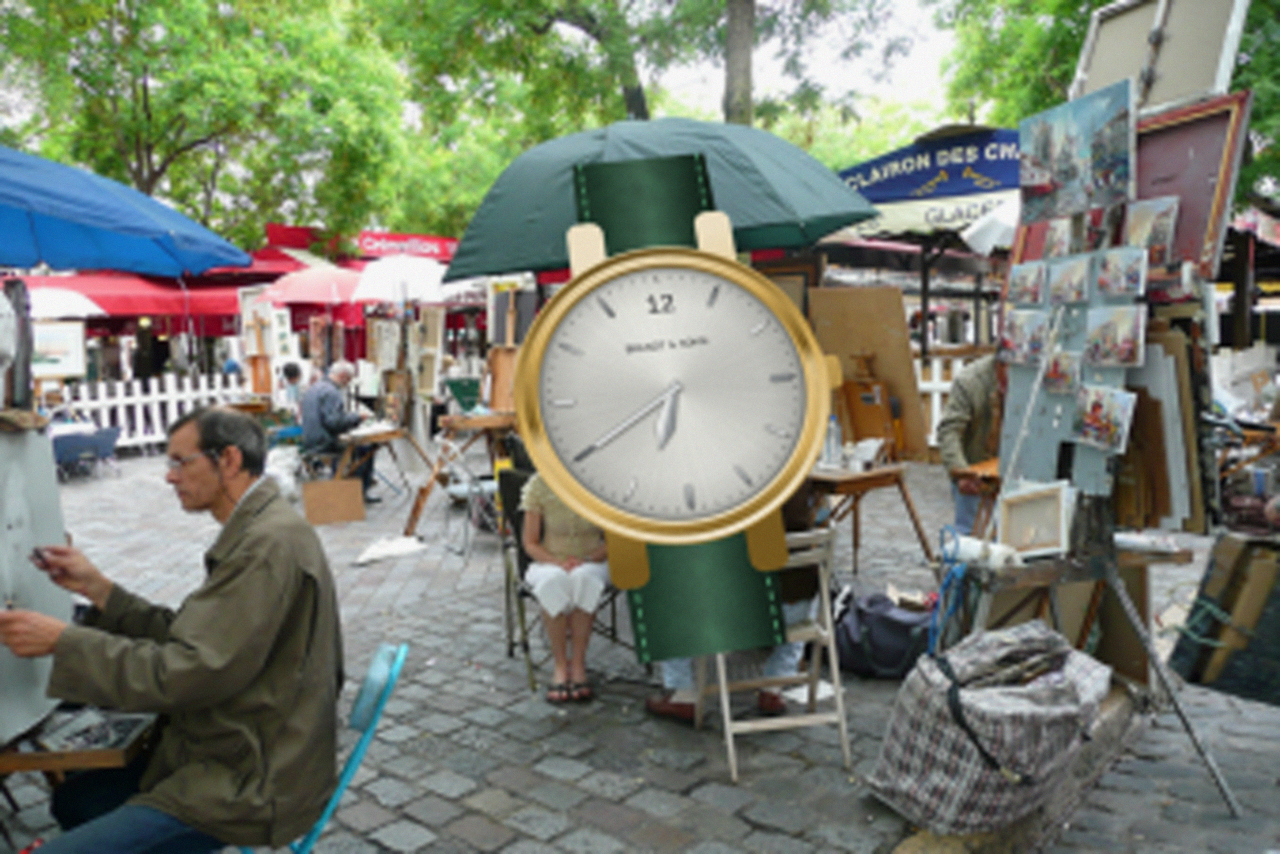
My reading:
**6:40**
